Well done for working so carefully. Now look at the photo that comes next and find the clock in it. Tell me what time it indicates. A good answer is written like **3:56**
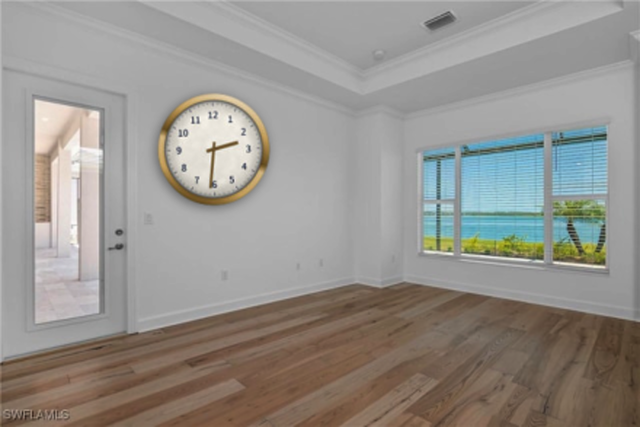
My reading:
**2:31**
